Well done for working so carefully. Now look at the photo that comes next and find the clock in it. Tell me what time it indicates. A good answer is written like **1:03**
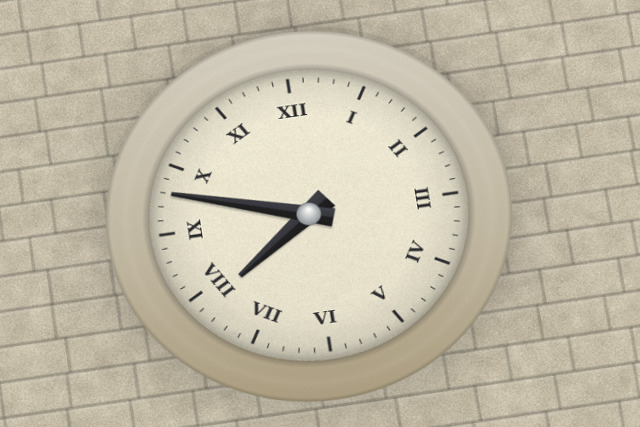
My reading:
**7:48**
